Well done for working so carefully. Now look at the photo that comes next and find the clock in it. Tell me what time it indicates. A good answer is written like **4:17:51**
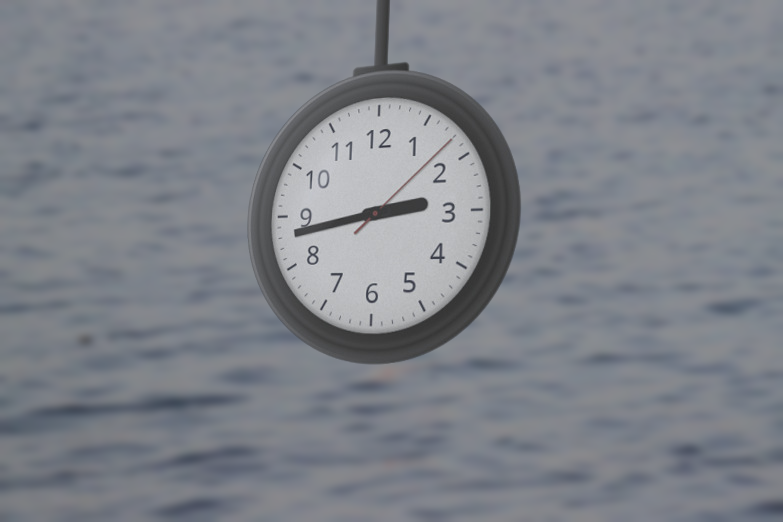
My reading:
**2:43:08**
